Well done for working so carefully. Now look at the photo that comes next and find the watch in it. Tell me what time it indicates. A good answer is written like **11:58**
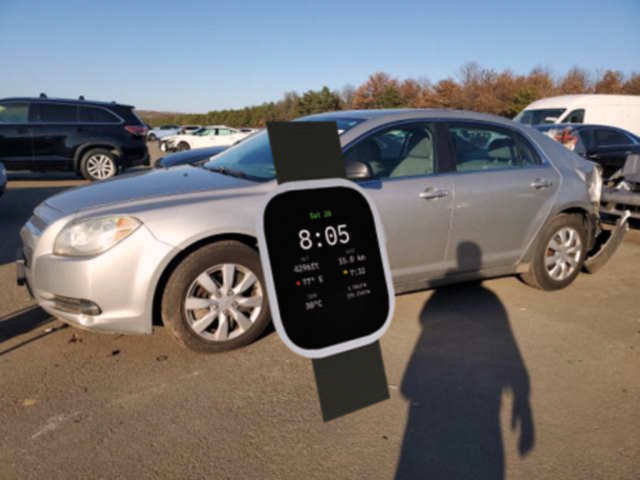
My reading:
**8:05**
